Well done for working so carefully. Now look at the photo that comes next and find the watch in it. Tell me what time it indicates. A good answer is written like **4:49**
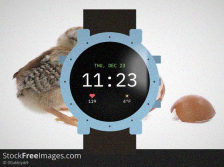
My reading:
**11:23**
